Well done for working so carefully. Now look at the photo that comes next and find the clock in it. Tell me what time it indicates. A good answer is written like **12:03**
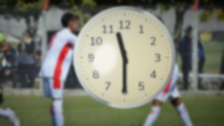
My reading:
**11:30**
